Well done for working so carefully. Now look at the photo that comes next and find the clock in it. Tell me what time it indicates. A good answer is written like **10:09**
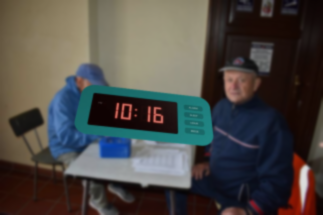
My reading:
**10:16**
